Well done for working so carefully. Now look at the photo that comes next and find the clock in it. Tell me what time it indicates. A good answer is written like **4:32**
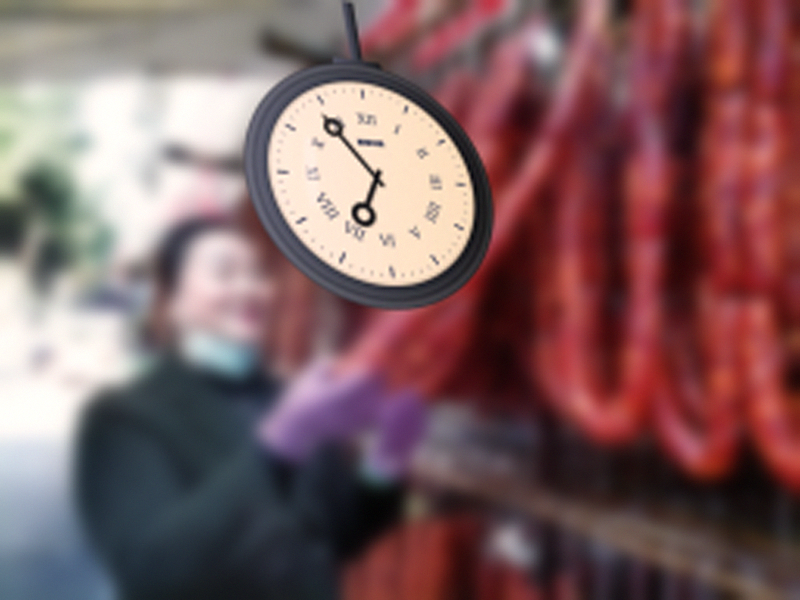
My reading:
**6:54**
